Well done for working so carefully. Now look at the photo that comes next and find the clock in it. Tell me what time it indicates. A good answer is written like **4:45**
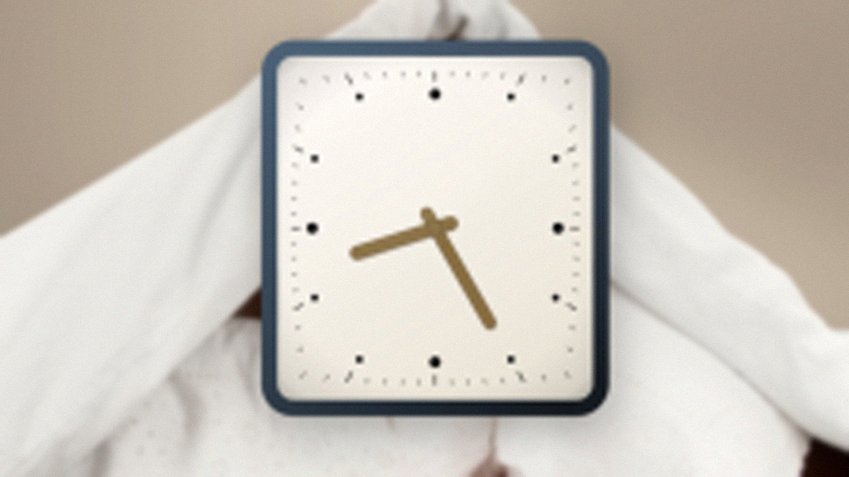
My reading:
**8:25**
